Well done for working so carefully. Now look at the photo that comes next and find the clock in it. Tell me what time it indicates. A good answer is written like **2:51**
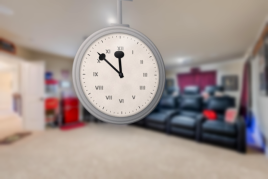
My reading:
**11:52**
